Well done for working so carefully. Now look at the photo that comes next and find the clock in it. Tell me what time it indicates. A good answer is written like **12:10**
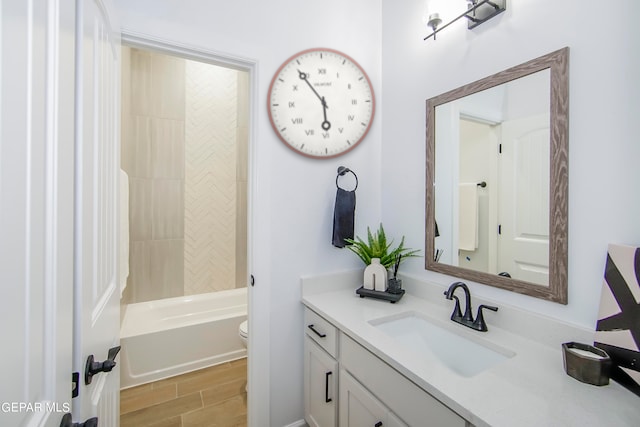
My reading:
**5:54**
